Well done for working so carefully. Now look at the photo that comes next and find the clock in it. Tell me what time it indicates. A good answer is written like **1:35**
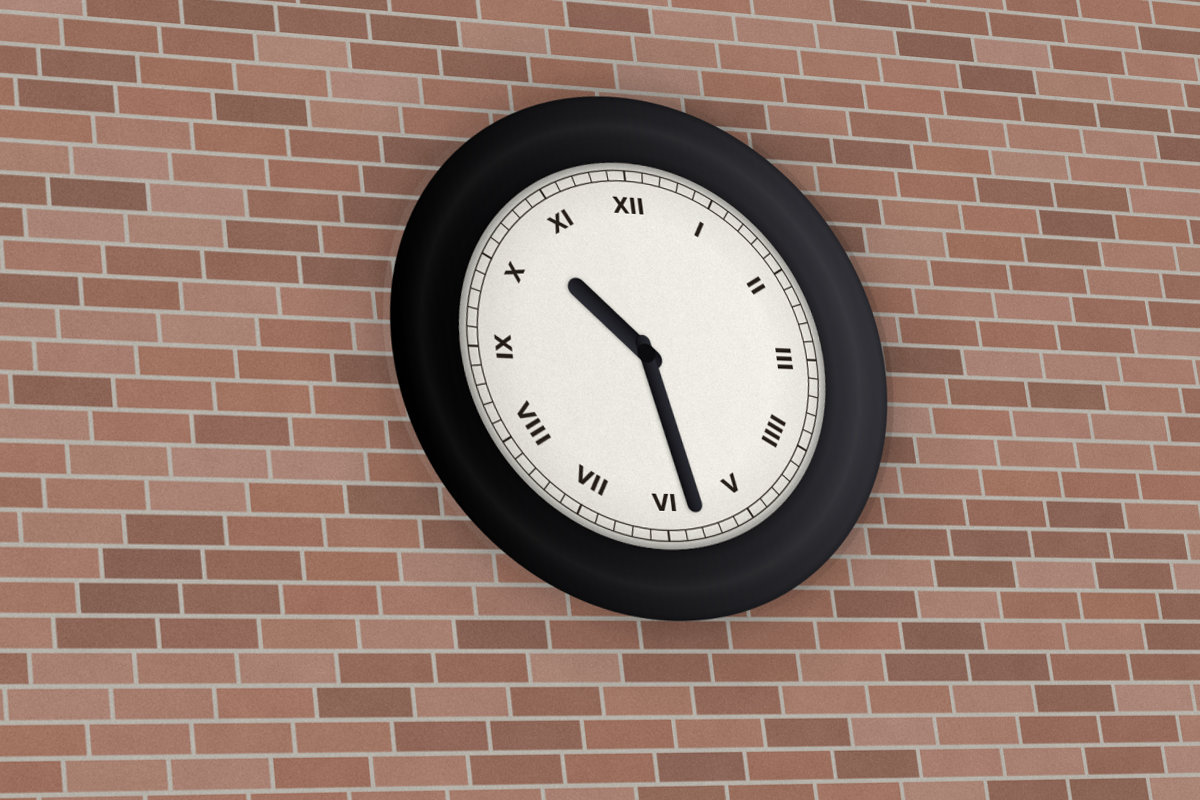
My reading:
**10:28**
